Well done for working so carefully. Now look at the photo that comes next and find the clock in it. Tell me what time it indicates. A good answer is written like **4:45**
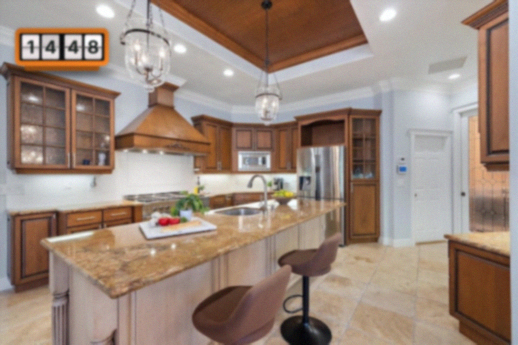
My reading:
**14:48**
